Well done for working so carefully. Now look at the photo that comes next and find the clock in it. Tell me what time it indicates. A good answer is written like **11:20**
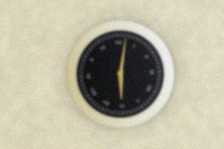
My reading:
**6:02**
